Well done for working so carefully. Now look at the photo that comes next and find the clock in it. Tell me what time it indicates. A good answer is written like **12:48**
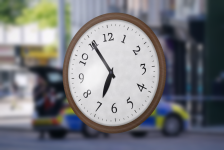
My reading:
**6:55**
